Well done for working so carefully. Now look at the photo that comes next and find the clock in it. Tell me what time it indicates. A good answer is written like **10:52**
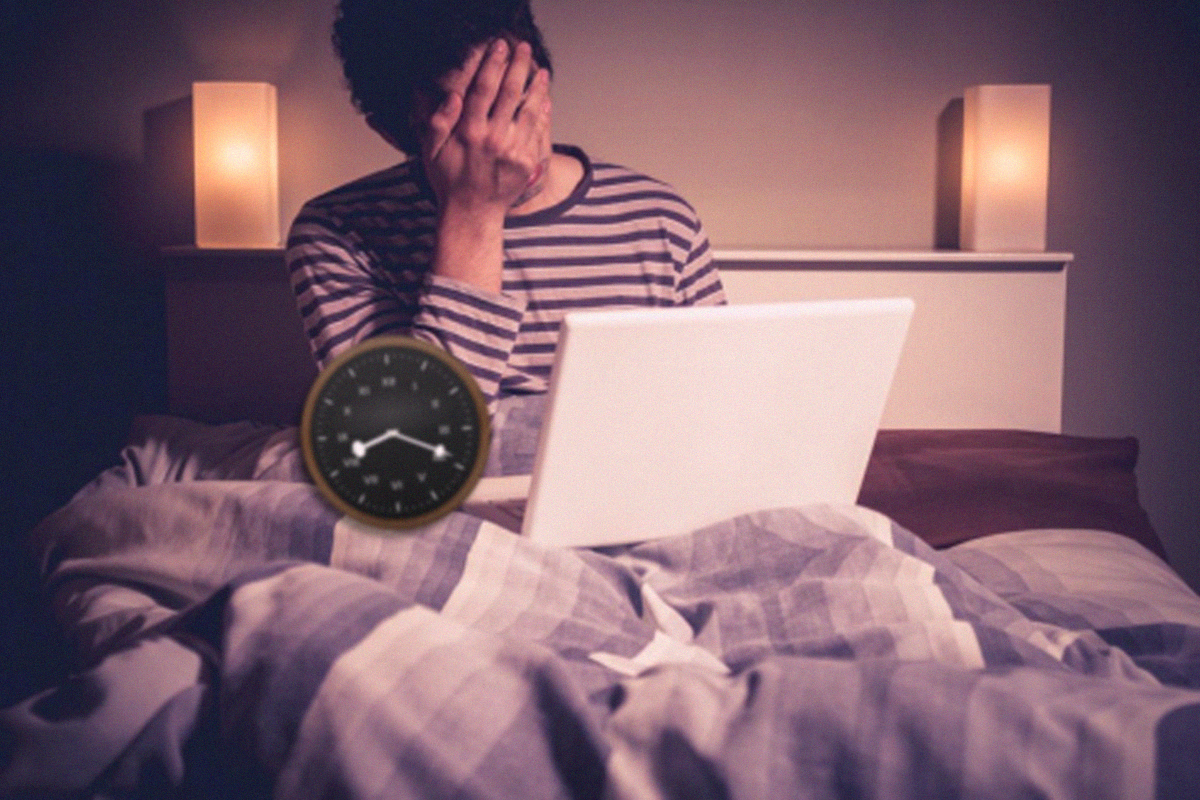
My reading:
**8:19**
